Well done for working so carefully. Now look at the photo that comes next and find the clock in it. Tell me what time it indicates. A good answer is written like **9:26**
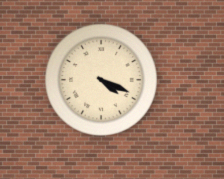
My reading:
**4:19**
